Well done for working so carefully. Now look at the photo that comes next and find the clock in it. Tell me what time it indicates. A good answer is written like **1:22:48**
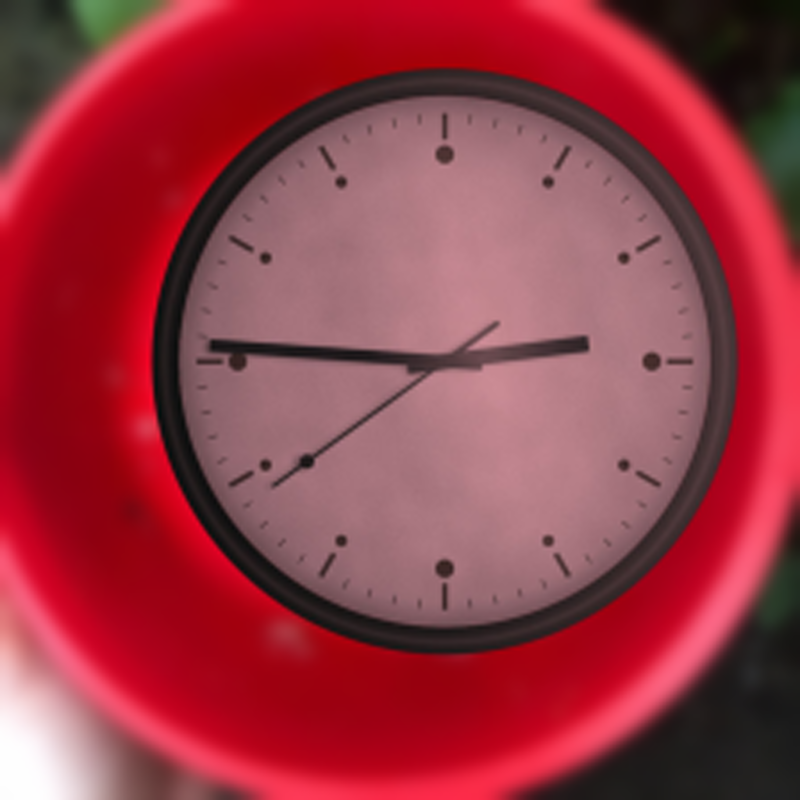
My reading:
**2:45:39**
